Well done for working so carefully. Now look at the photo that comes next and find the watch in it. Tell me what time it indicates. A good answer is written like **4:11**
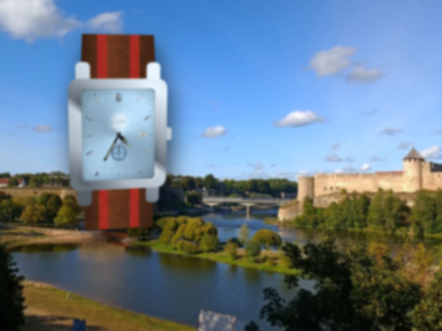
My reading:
**4:35**
